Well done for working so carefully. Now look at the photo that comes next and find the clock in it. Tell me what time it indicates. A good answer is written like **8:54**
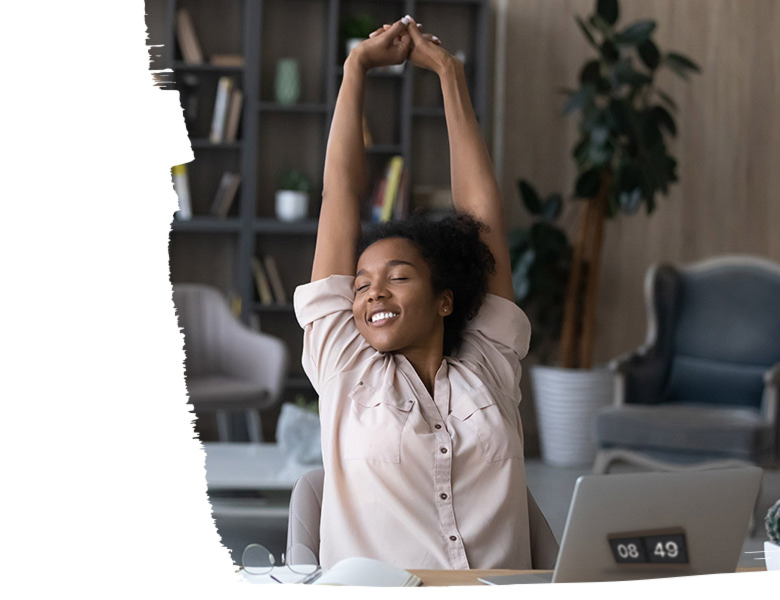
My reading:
**8:49**
